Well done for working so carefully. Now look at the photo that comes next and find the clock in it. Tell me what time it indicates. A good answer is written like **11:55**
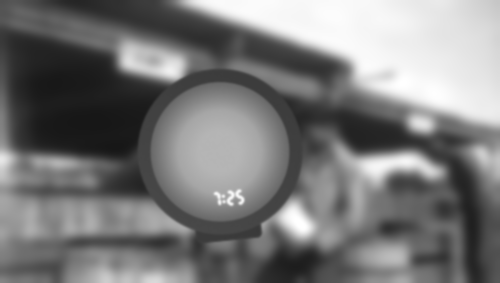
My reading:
**7:25**
